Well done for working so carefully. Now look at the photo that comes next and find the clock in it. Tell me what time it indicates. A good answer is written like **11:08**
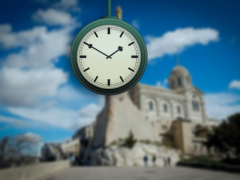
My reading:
**1:50**
